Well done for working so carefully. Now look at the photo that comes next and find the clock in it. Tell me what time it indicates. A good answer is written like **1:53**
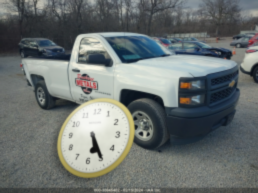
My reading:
**5:25**
